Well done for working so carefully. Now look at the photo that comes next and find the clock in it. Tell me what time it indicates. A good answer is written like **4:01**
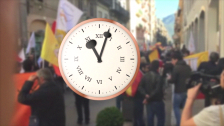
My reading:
**11:03**
